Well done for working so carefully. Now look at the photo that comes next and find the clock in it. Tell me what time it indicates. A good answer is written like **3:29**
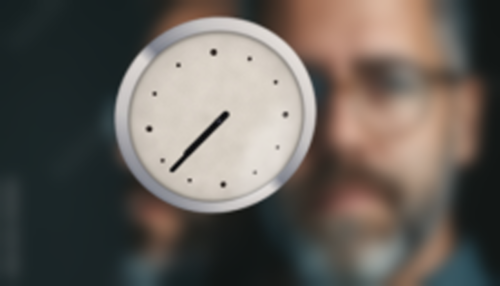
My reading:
**7:38**
